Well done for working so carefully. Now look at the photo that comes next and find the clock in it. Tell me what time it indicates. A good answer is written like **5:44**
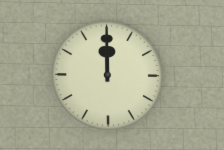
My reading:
**12:00**
